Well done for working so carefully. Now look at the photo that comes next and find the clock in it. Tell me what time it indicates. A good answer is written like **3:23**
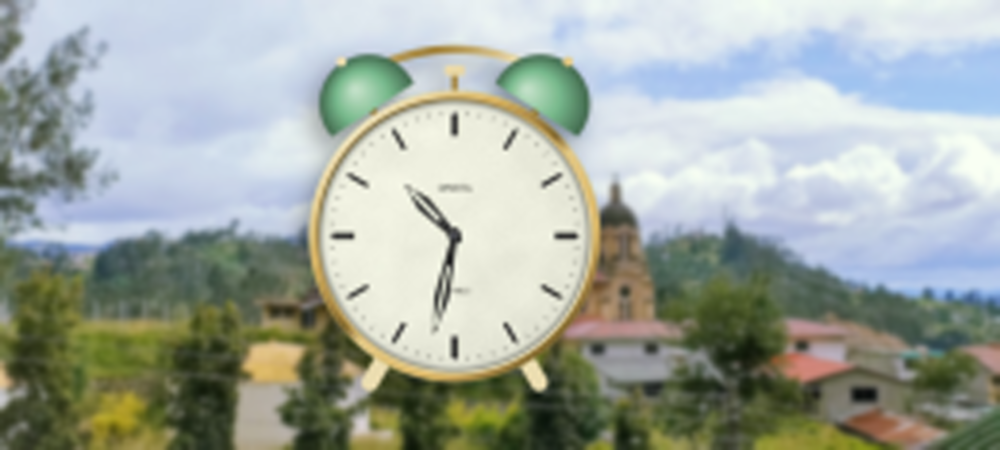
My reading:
**10:32**
